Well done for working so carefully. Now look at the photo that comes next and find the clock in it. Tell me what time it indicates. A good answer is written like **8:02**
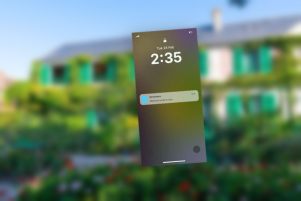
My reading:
**2:35**
